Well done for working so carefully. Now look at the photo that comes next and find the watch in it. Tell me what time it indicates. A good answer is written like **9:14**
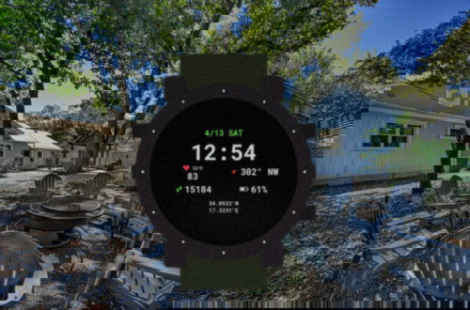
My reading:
**12:54**
